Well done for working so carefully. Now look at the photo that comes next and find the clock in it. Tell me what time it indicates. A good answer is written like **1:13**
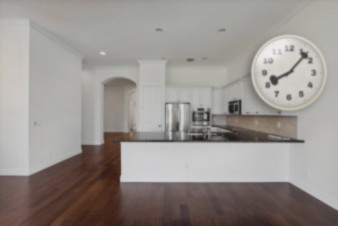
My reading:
**8:07**
